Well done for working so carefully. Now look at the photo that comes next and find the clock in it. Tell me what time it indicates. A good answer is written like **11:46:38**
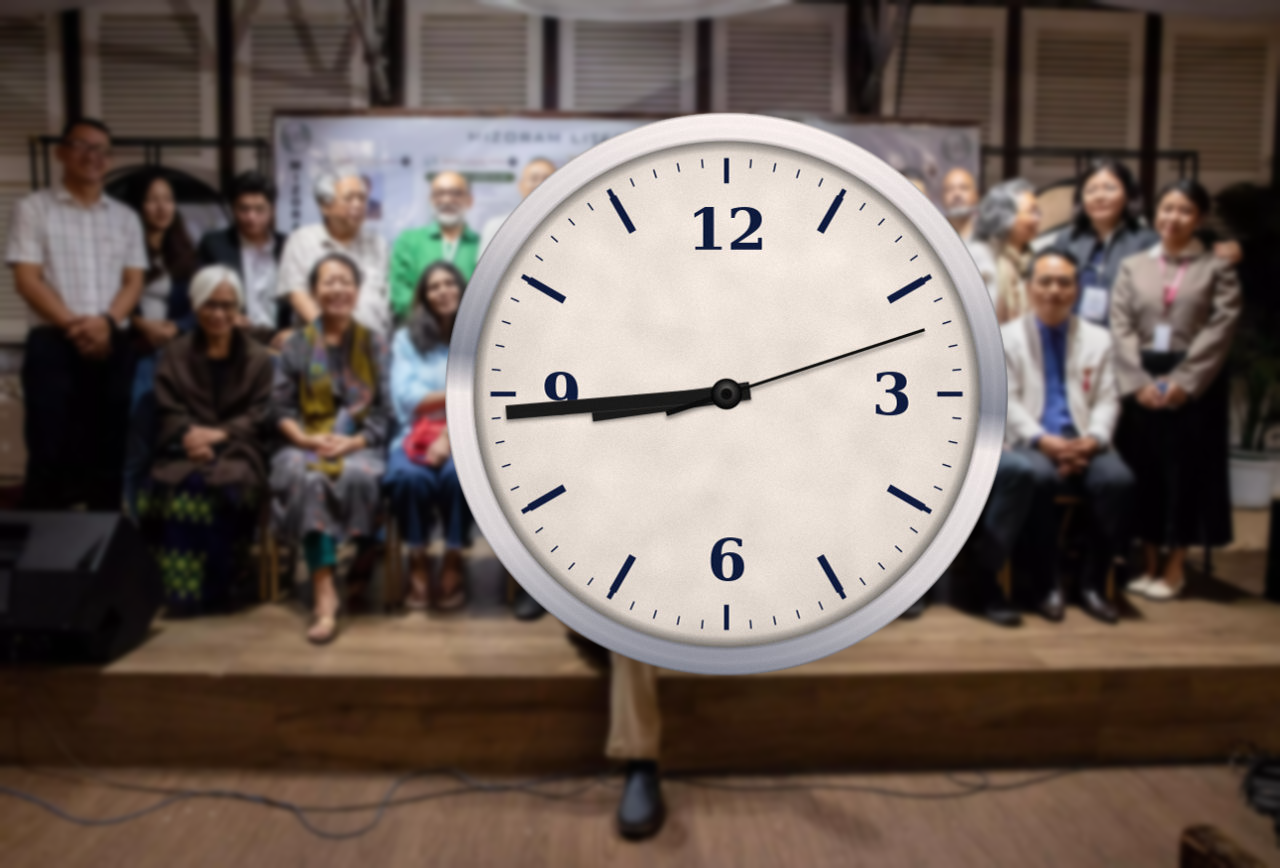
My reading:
**8:44:12**
